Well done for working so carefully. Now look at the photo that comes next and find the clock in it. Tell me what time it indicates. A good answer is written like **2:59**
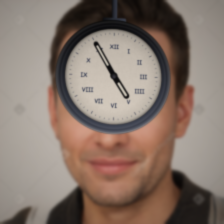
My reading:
**4:55**
